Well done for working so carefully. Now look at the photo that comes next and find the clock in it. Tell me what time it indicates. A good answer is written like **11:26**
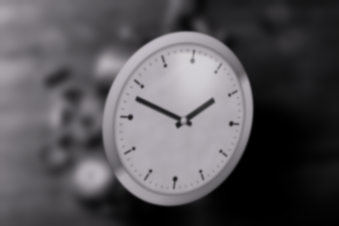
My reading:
**1:48**
